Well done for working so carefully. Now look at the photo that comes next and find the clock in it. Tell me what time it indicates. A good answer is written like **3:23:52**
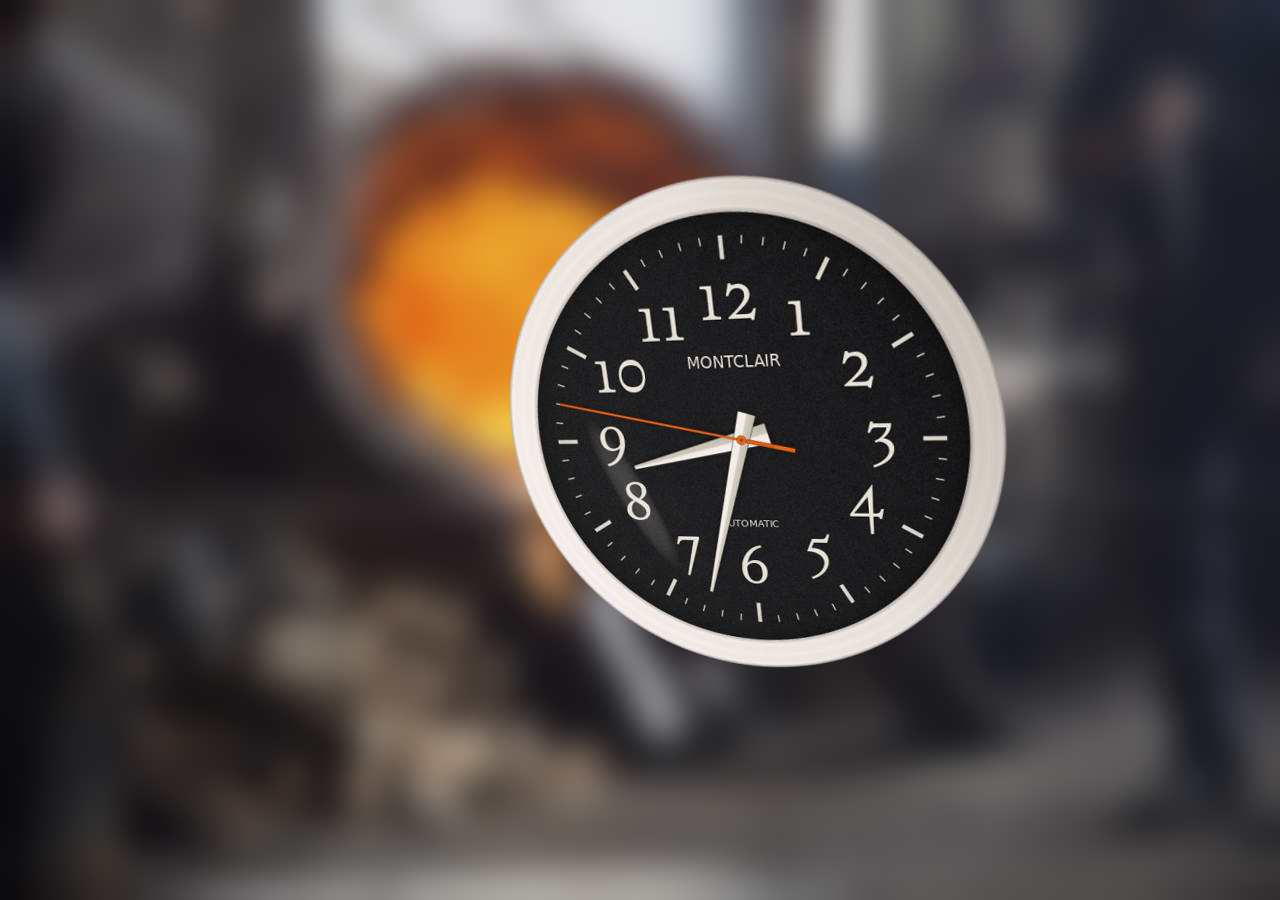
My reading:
**8:32:47**
